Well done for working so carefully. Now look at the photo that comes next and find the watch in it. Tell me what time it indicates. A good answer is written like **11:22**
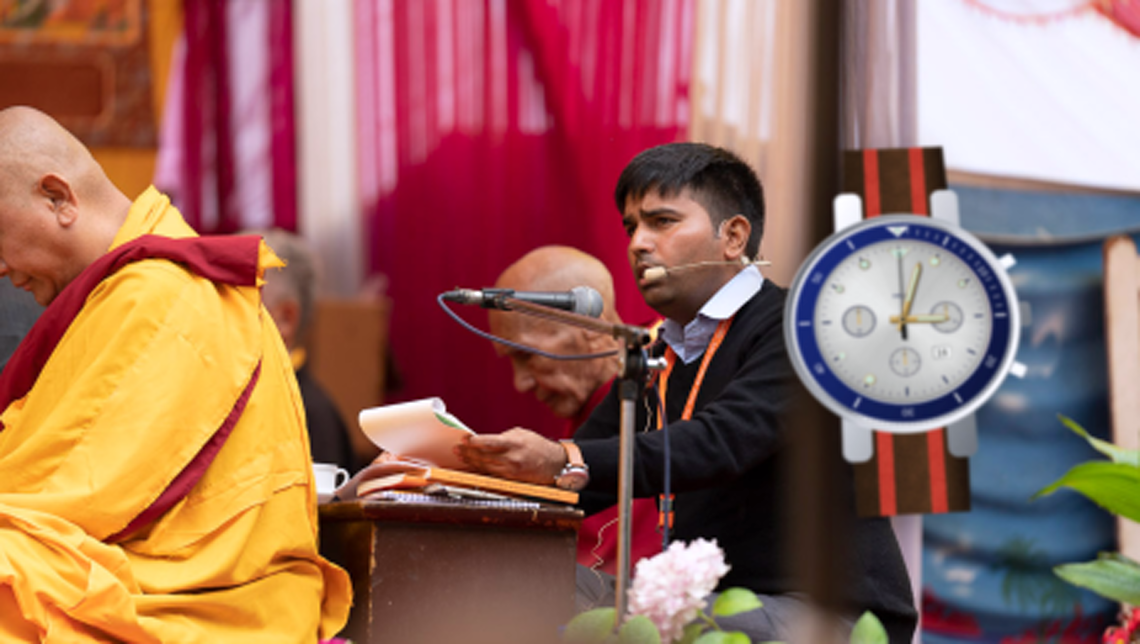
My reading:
**3:03**
